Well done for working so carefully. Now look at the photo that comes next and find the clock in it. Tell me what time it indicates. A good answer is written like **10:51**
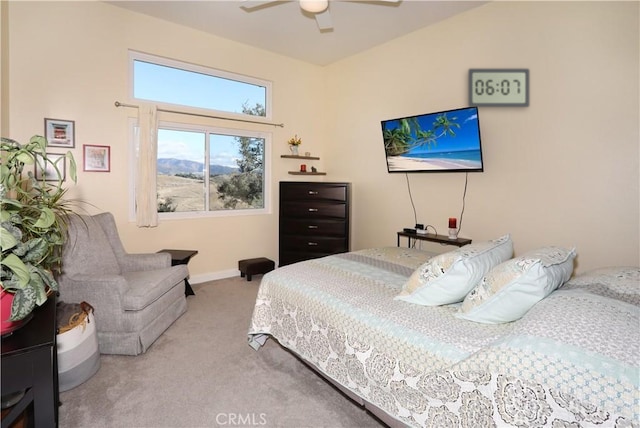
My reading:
**6:07**
